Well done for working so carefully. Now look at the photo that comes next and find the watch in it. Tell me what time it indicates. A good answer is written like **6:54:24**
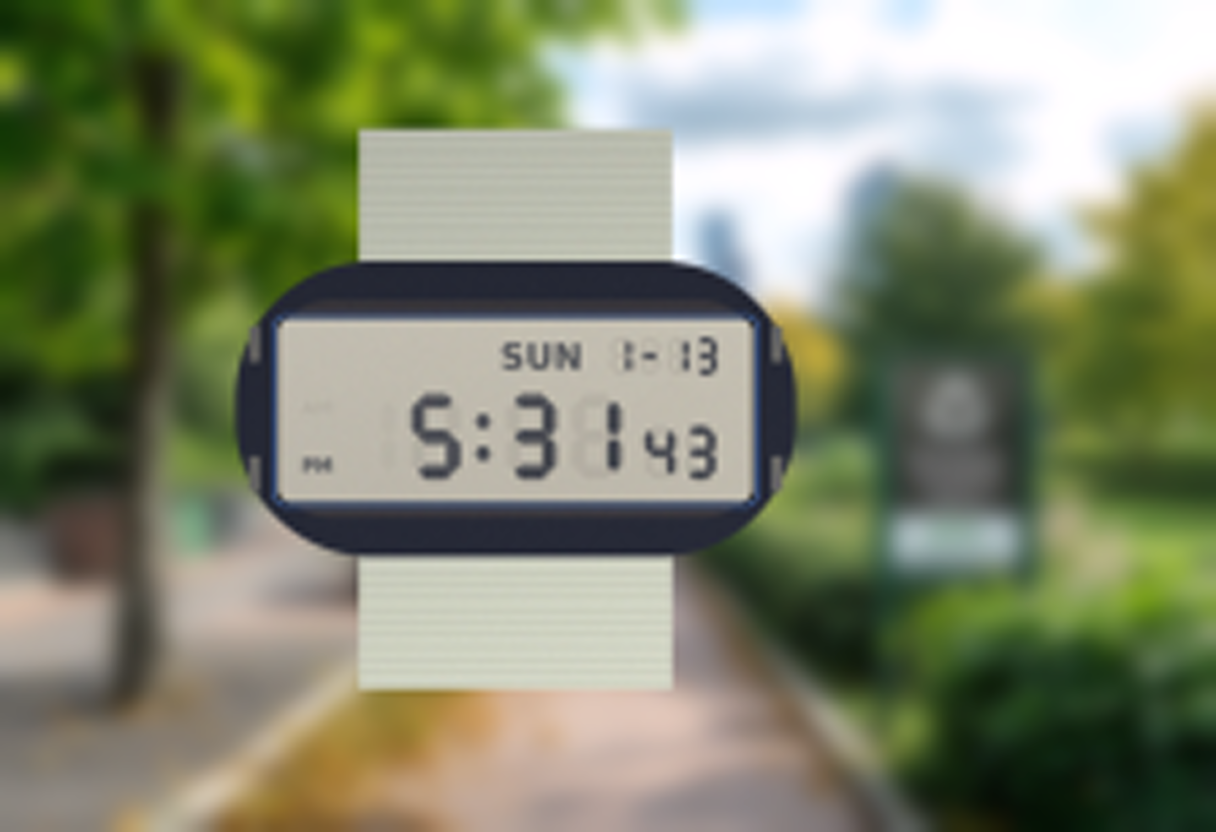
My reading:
**5:31:43**
